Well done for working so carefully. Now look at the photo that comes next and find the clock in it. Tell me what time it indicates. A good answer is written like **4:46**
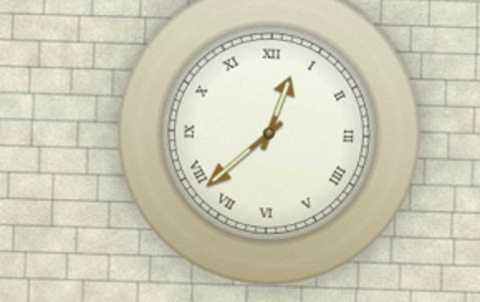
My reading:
**12:38**
